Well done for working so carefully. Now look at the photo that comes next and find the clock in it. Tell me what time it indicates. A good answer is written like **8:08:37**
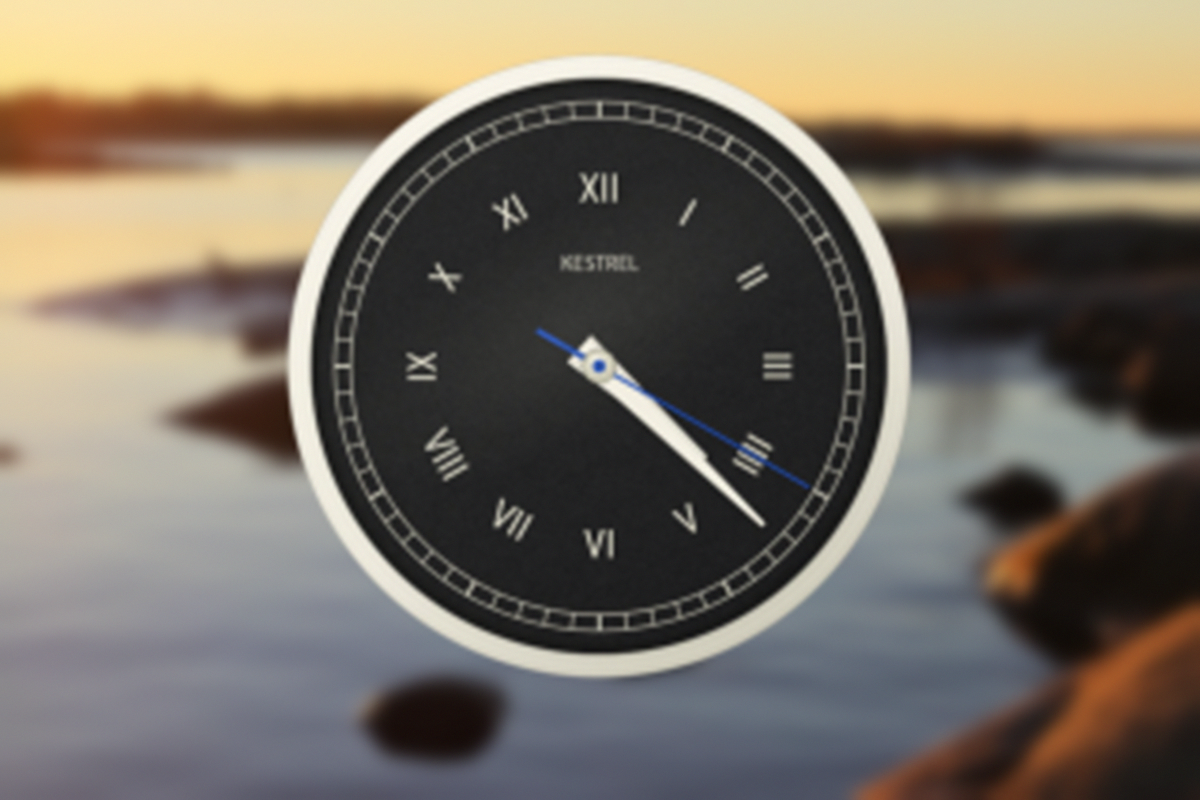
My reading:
**4:22:20**
